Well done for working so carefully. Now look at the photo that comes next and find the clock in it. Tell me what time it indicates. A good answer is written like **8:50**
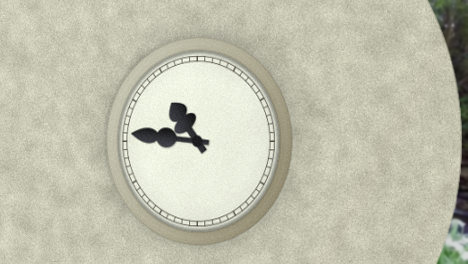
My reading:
**10:46**
